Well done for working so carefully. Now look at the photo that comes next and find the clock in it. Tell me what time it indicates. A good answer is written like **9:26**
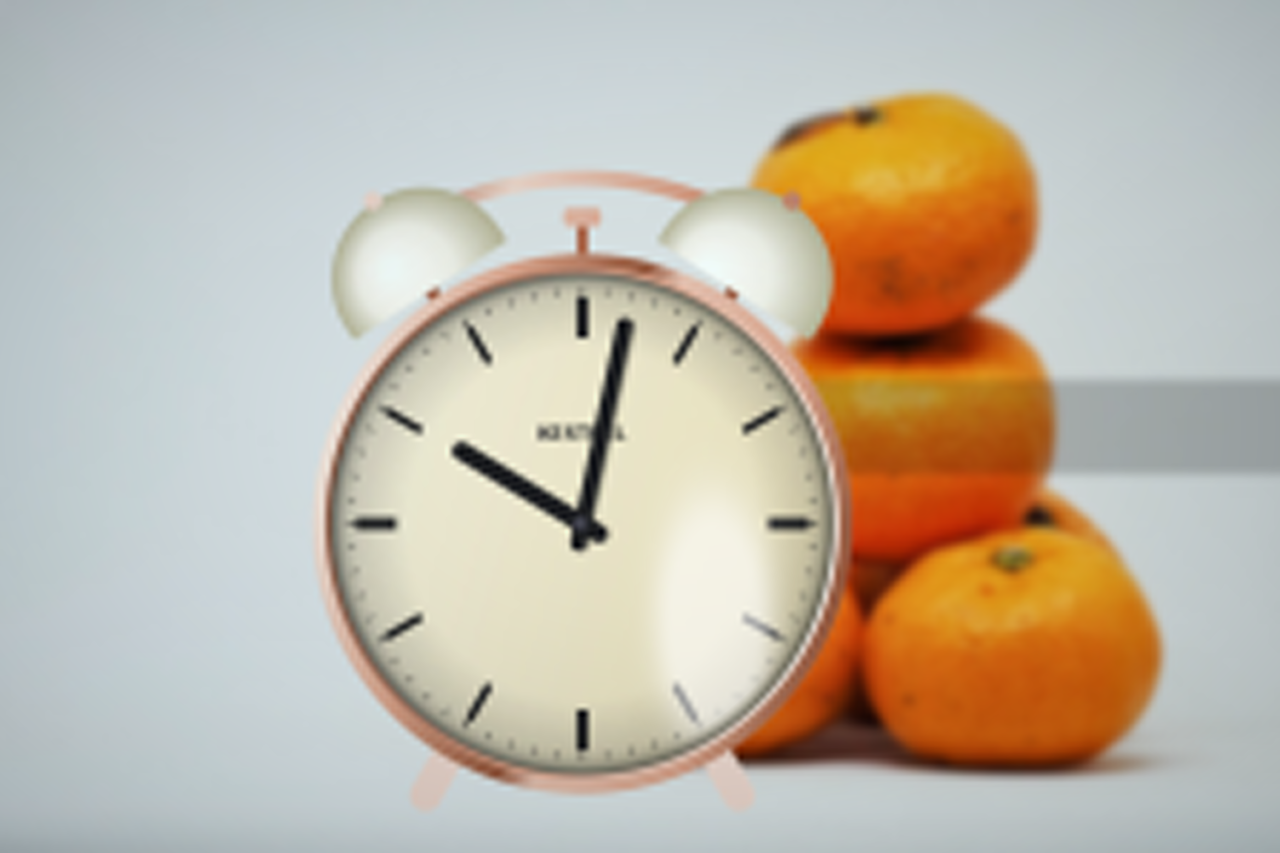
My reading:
**10:02**
